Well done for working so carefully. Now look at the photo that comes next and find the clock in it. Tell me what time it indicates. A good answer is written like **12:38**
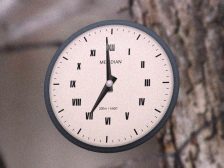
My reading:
**6:59**
